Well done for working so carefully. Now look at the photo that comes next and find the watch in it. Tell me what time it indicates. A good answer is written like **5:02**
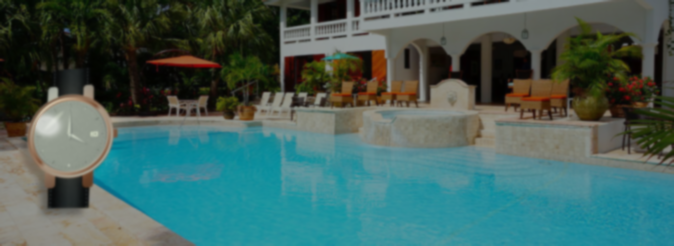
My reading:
**4:00**
